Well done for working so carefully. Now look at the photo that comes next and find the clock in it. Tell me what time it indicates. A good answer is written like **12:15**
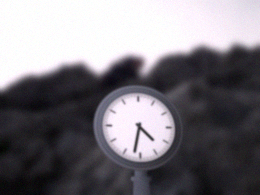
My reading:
**4:32**
